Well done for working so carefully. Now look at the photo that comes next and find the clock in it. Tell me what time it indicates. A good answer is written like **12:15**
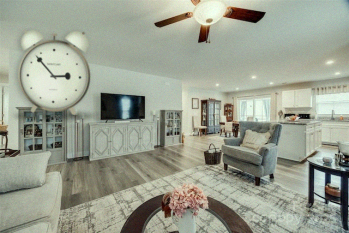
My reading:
**2:53**
